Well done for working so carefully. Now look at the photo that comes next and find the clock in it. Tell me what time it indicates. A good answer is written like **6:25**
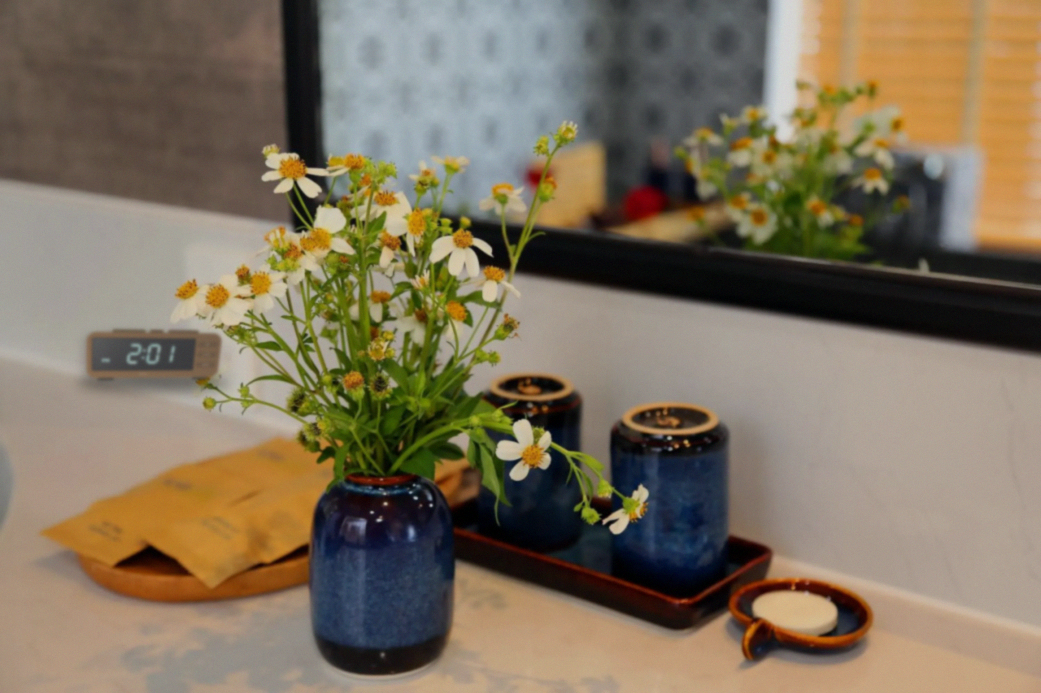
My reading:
**2:01**
